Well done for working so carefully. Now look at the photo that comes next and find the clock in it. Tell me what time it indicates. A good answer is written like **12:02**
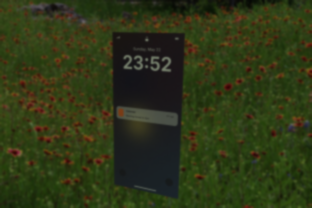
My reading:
**23:52**
